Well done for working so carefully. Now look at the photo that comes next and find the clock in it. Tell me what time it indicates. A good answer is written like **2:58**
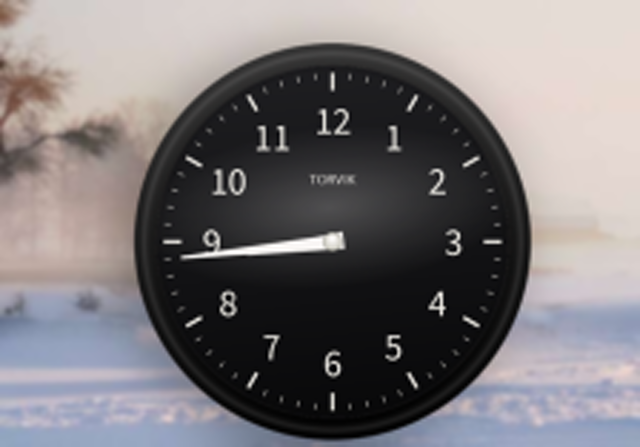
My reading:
**8:44**
